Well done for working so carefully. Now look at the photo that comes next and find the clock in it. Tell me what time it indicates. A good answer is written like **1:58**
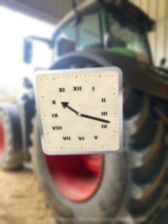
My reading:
**10:18**
